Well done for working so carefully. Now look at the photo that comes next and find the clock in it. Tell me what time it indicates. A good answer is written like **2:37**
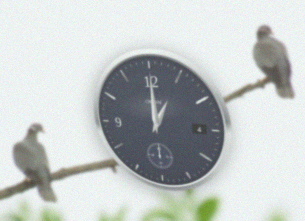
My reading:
**1:00**
